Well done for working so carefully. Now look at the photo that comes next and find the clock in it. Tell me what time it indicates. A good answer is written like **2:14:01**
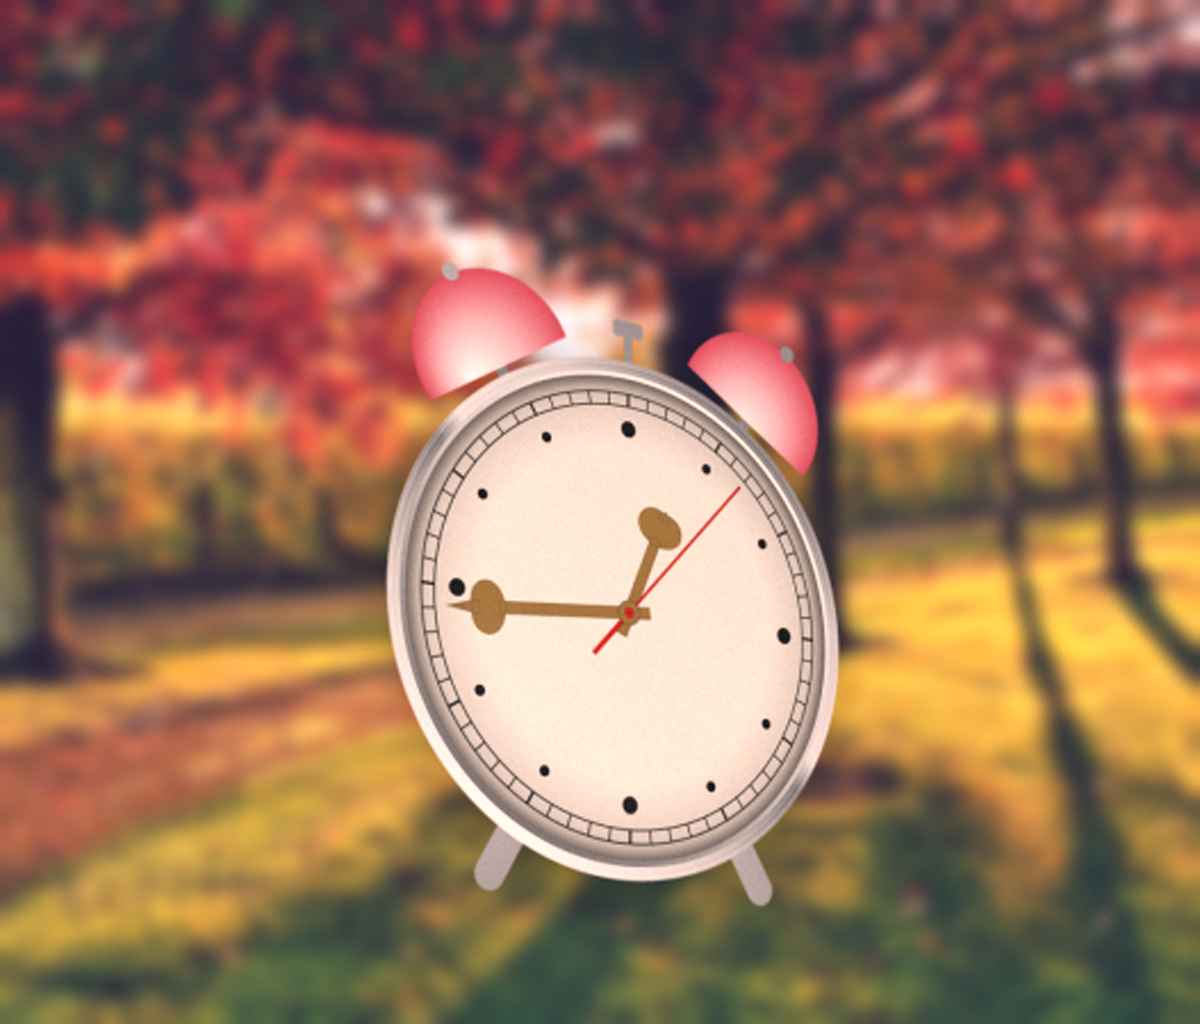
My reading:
**12:44:07**
